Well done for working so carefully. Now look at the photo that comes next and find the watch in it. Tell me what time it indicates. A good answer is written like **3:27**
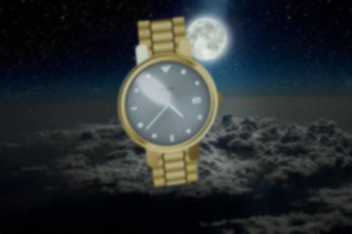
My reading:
**4:38**
